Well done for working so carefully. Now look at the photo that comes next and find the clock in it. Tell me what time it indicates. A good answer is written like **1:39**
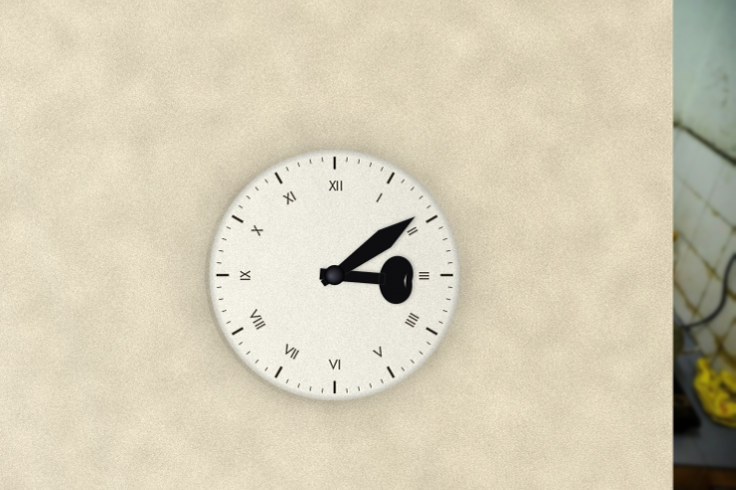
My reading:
**3:09**
